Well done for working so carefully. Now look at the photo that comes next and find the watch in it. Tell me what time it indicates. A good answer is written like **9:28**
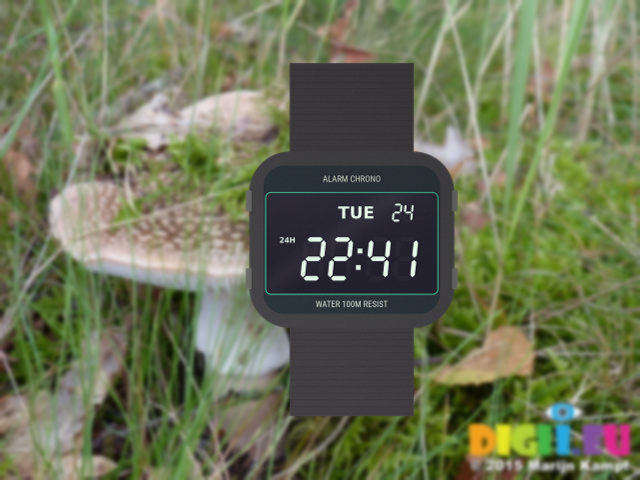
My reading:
**22:41**
